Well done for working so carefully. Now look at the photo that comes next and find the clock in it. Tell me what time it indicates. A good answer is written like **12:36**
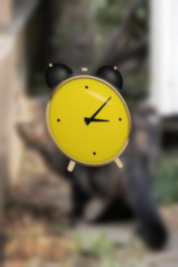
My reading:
**3:08**
